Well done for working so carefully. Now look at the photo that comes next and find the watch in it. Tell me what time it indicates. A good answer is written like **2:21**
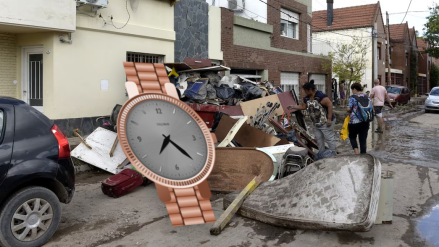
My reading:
**7:23**
